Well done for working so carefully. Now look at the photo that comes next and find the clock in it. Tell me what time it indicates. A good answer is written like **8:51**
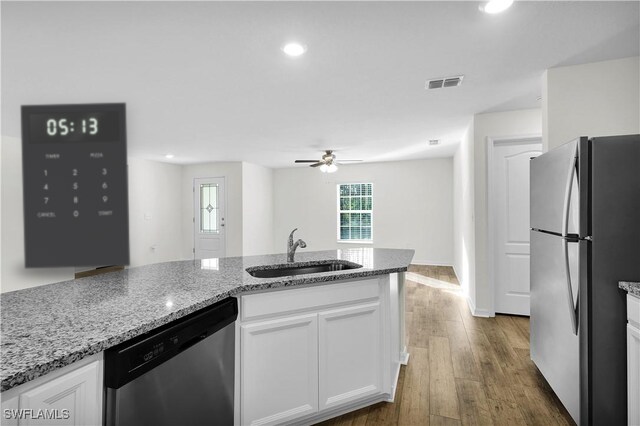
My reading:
**5:13**
